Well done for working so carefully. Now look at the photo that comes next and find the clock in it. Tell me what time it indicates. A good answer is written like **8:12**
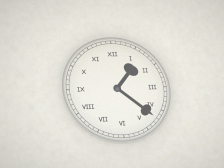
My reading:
**1:22**
